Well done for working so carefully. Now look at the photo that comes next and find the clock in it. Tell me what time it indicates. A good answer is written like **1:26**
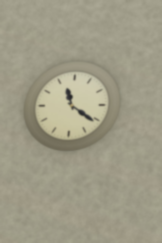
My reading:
**11:21**
